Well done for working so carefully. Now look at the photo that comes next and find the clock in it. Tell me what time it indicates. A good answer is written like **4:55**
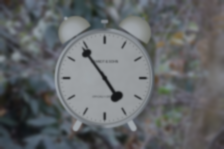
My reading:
**4:54**
